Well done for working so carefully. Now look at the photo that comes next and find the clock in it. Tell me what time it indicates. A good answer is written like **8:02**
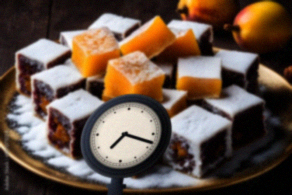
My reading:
**7:18**
